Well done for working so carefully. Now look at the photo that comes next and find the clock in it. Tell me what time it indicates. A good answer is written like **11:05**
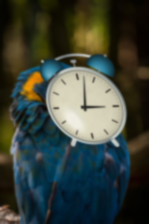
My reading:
**3:02**
